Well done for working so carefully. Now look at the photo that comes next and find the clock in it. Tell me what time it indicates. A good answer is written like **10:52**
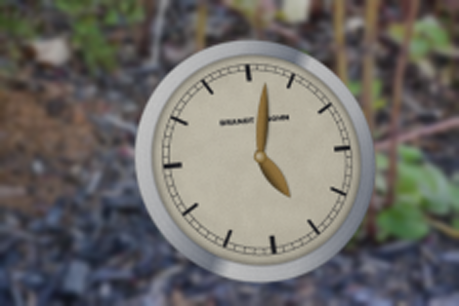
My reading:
**5:02**
